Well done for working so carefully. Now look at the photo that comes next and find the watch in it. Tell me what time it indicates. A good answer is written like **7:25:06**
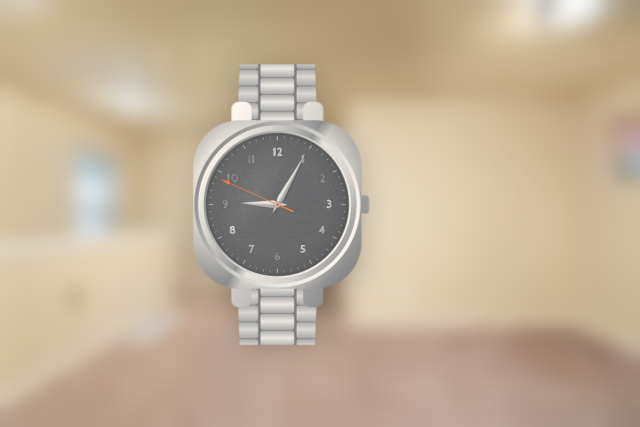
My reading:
**9:04:49**
